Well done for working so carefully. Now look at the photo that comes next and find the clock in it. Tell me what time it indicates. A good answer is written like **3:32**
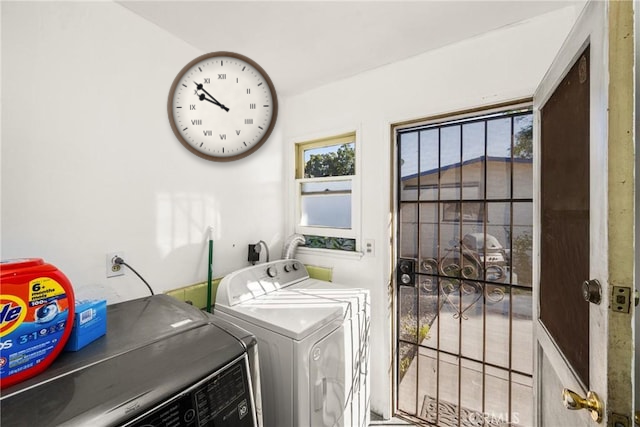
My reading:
**9:52**
